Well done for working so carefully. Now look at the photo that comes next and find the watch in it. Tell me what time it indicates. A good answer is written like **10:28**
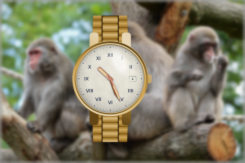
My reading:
**10:26**
